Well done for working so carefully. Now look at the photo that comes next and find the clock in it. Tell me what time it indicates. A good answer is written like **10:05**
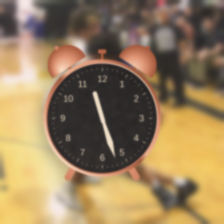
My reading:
**11:27**
